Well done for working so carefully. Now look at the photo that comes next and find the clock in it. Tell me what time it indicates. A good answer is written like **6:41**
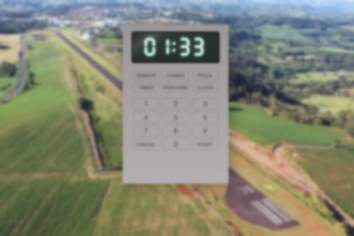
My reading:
**1:33**
